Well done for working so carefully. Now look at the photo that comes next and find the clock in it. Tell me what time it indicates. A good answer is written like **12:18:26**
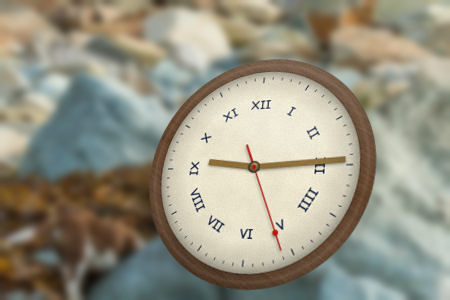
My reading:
**9:14:26**
